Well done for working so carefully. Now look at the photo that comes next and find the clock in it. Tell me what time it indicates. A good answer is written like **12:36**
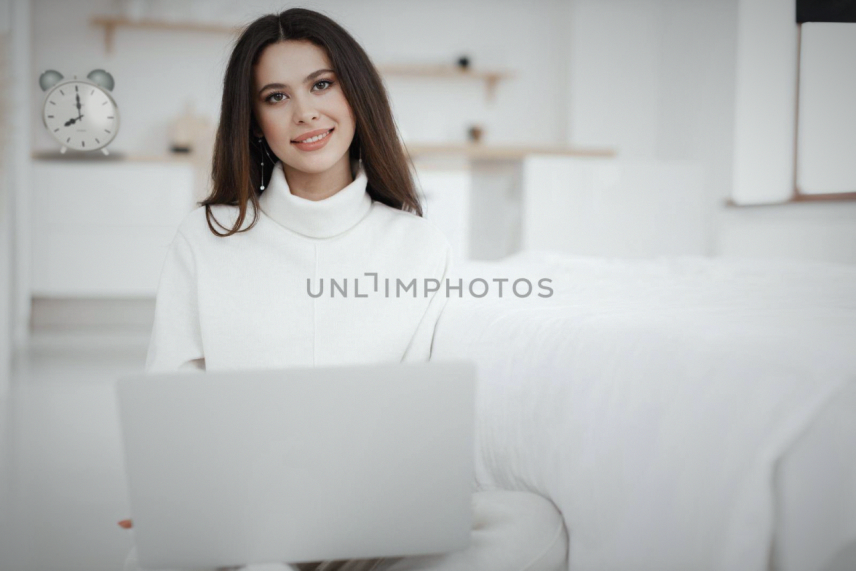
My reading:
**8:00**
